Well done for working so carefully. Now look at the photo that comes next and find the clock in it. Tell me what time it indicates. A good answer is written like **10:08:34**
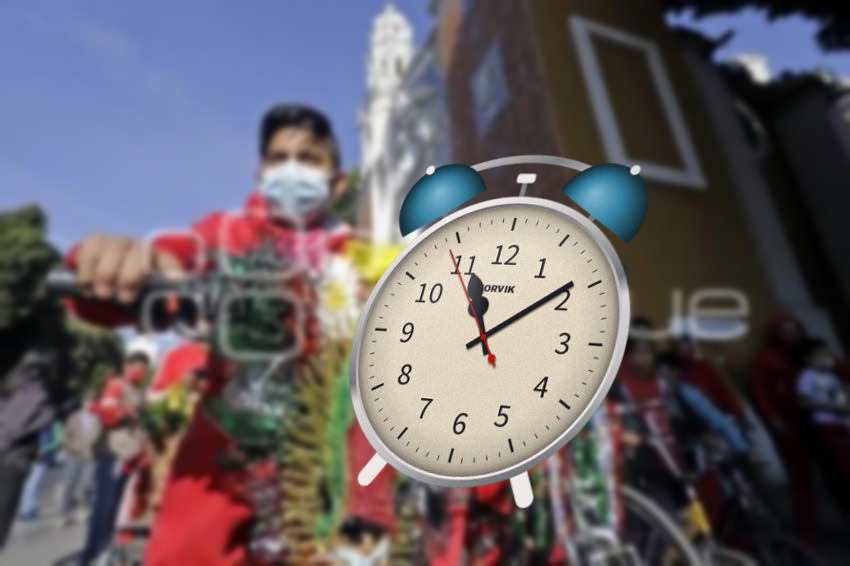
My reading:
**11:08:54**
